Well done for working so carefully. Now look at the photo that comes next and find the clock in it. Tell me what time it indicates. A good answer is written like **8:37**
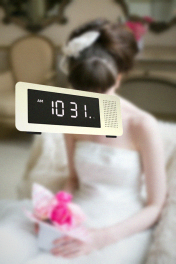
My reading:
**10:31**
